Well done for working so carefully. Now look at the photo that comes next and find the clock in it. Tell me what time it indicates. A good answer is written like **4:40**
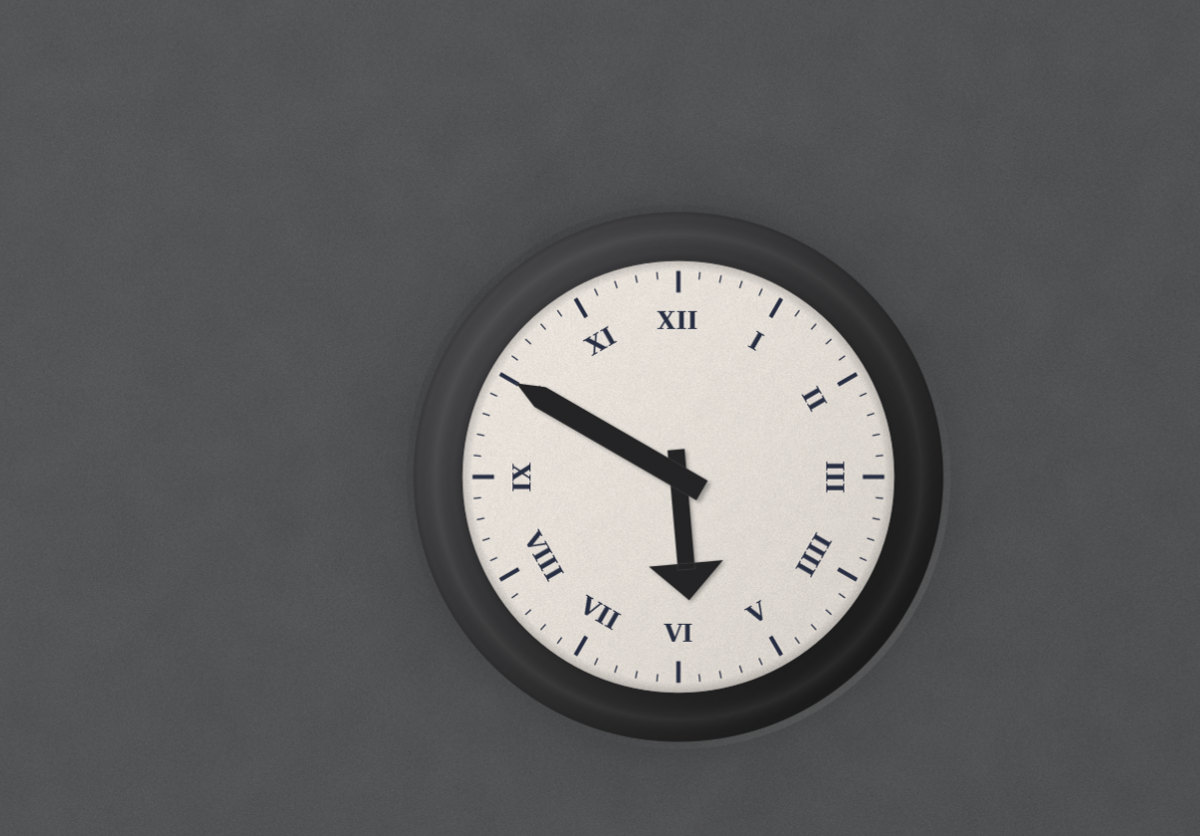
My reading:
**5:50**
